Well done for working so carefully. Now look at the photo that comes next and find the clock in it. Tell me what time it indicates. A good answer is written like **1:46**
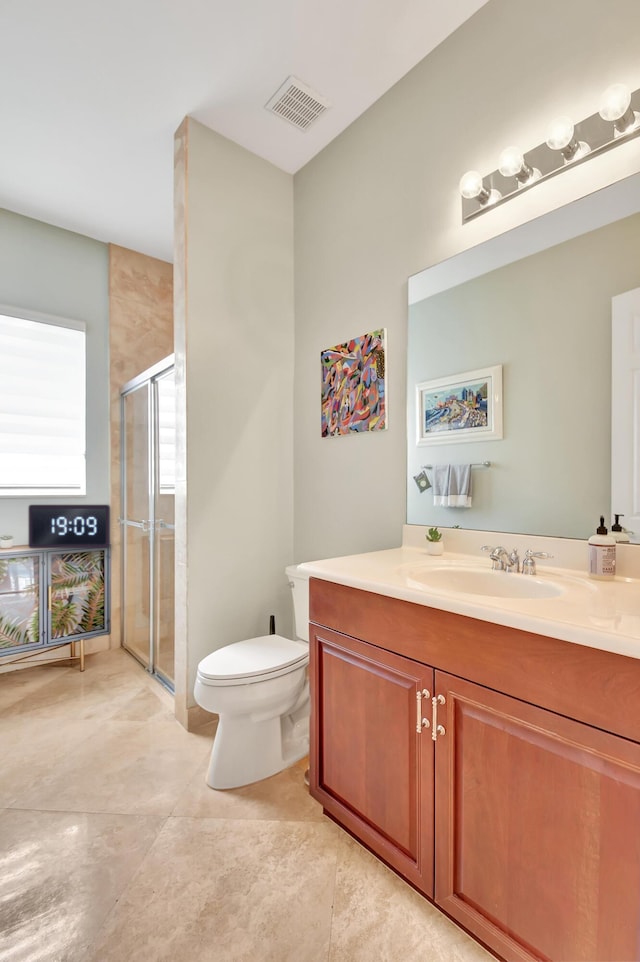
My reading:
**19:09**
